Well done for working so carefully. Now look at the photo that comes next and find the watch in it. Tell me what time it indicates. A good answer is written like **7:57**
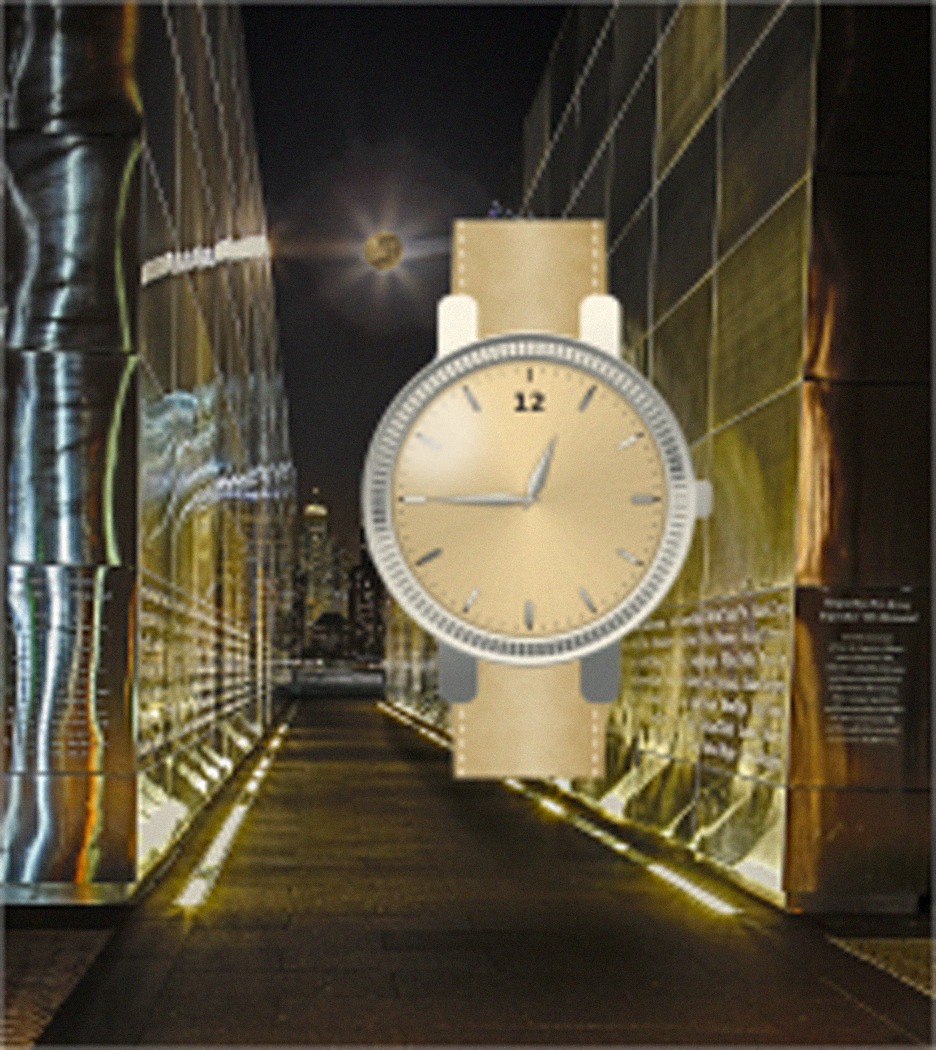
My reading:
**12:45**
